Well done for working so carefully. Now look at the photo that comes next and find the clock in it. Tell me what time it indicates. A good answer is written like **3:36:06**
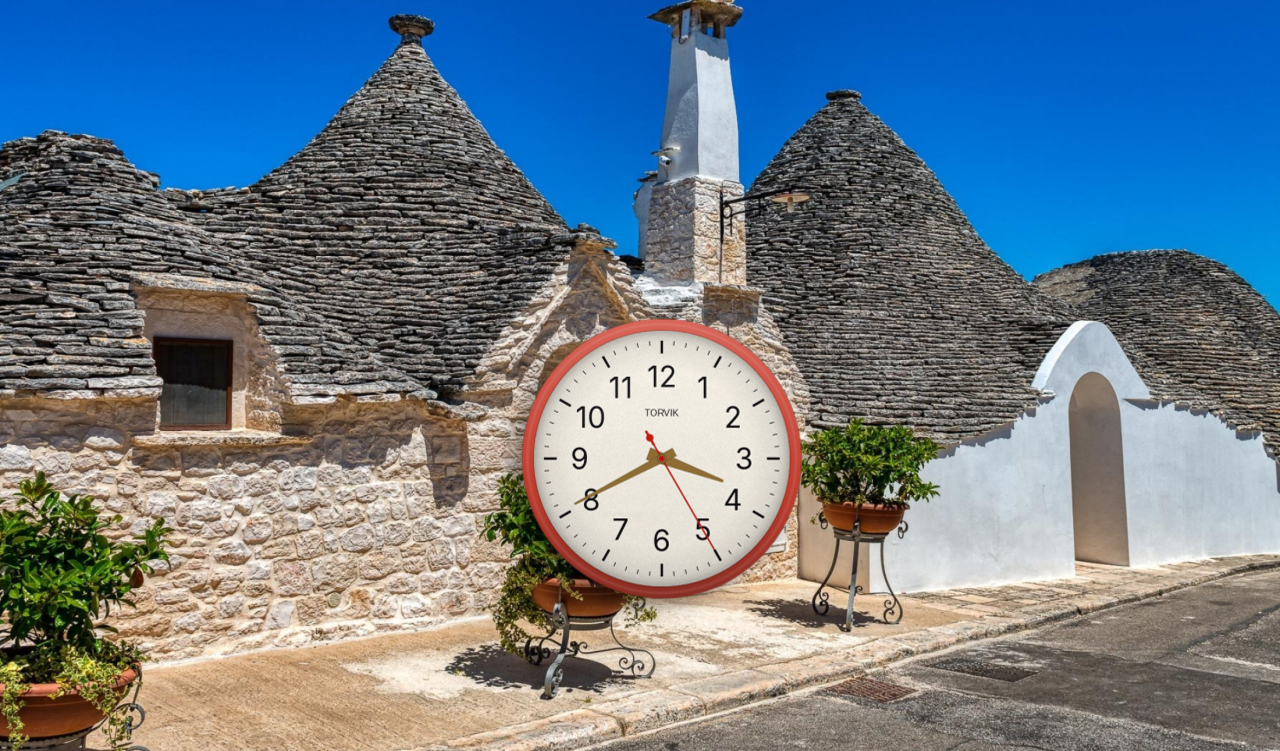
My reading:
**3:40:25**
